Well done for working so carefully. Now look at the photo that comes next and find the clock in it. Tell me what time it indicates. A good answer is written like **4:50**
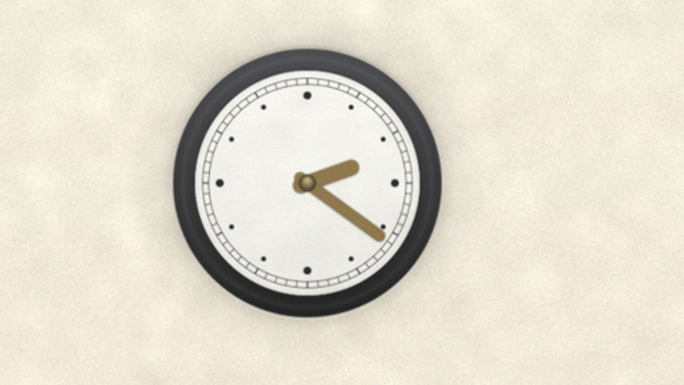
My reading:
**2:21**
